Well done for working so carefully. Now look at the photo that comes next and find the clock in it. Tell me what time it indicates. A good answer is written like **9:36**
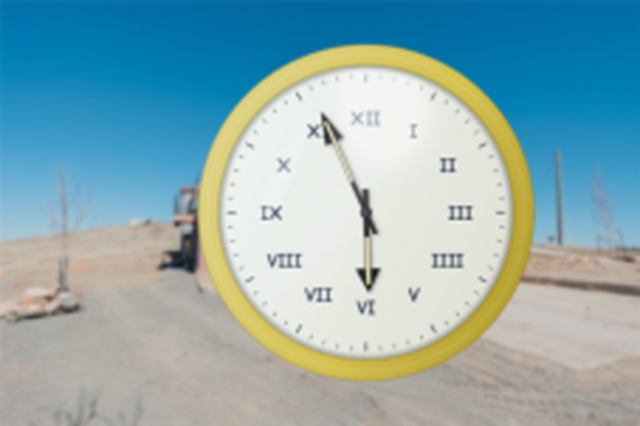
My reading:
**5:56**
